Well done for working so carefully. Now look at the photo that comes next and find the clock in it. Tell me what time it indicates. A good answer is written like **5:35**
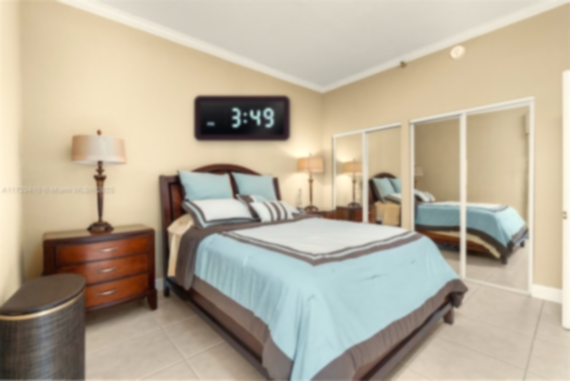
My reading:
**3:49**
